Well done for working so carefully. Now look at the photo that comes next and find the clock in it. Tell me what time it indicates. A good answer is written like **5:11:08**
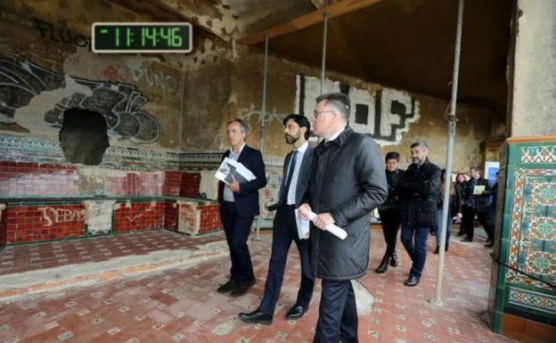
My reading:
**11:14:46**
